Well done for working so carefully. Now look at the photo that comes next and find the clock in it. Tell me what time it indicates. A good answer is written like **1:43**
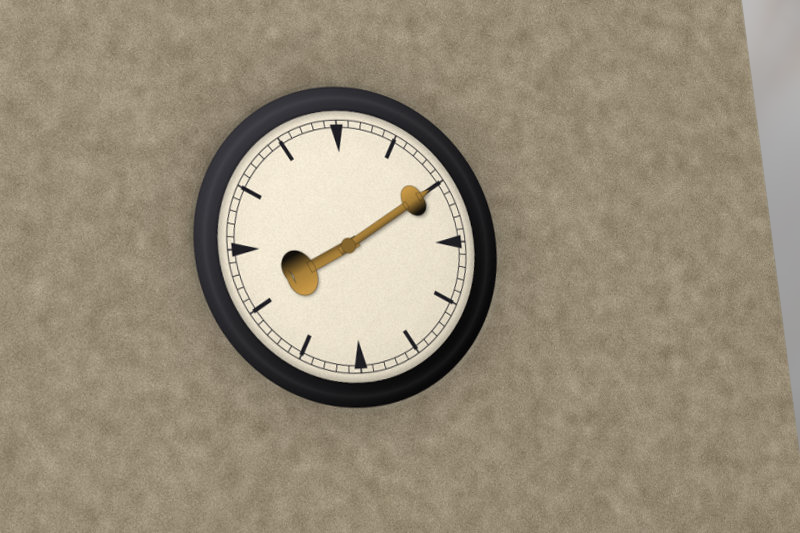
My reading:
**8:10**
